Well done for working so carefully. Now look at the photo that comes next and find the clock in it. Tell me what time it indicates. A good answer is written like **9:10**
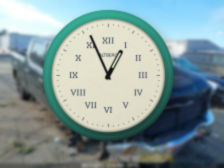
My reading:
**12:56**
